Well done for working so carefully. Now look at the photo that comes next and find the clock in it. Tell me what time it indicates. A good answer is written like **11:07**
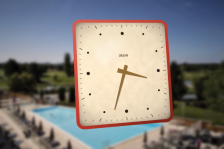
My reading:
**3:33**
